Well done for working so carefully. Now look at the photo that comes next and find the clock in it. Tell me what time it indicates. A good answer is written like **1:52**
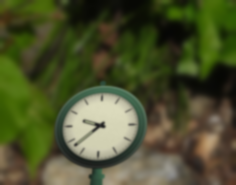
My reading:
**9:38**
